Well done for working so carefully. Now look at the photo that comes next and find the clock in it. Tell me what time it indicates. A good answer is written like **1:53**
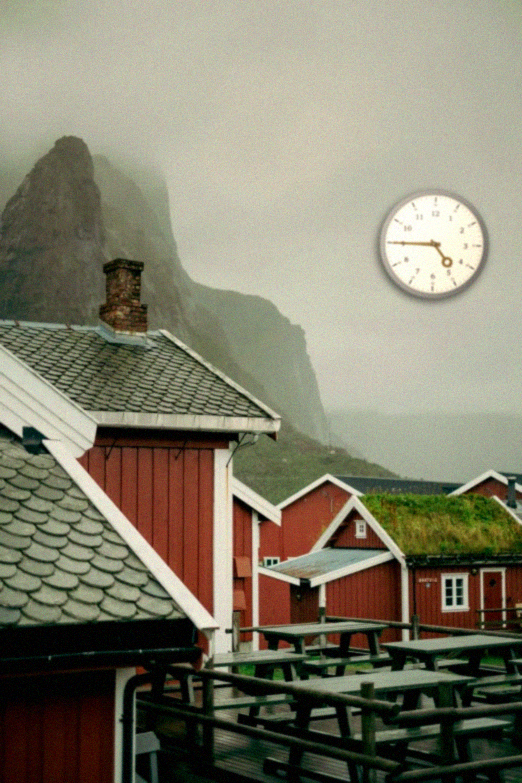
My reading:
**4:45**
